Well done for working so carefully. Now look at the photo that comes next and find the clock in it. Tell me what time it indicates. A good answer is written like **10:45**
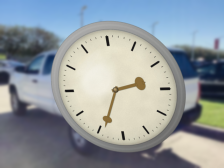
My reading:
**2:34**
